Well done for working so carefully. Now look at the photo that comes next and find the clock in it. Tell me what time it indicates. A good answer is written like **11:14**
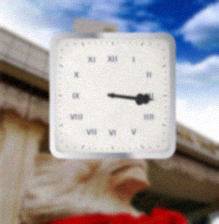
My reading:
**3:16**
